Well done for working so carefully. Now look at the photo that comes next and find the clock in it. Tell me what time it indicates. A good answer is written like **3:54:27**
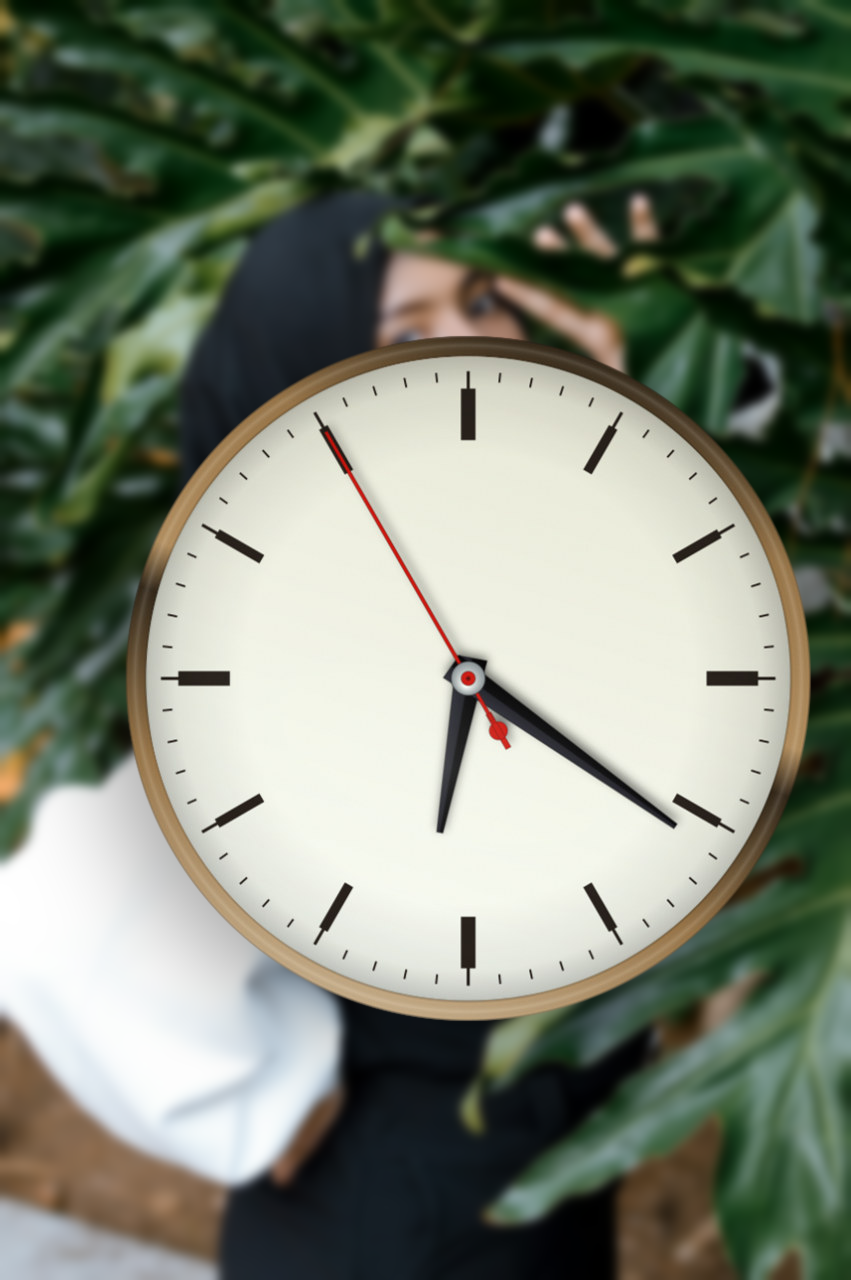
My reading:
**6:20:55**
